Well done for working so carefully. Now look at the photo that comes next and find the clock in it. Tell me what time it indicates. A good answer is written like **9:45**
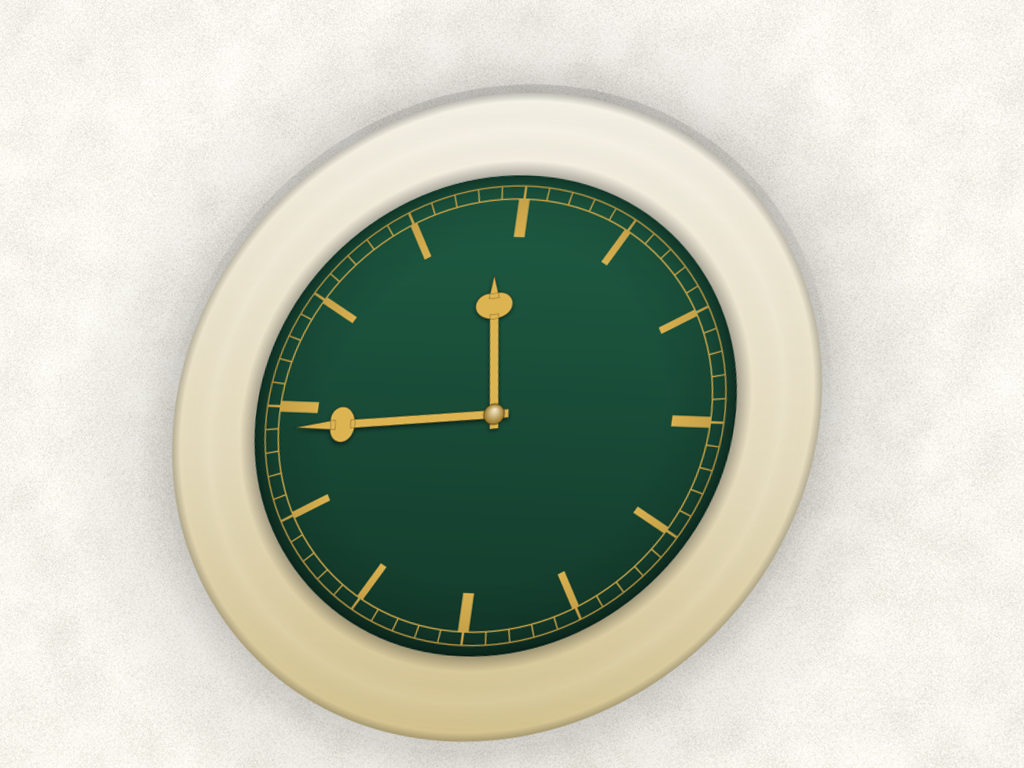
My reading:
**11:44**
